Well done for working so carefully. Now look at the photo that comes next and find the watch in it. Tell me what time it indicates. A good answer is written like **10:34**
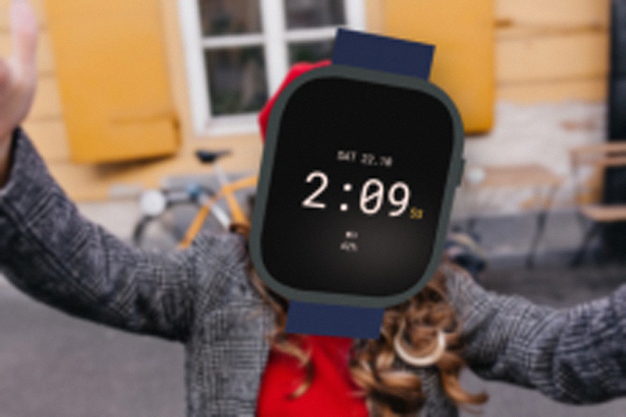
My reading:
**2:09**
